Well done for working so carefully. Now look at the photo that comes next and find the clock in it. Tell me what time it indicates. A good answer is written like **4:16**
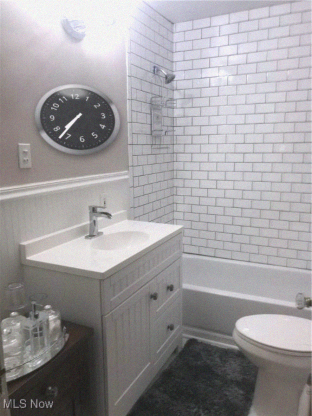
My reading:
**7:37**
